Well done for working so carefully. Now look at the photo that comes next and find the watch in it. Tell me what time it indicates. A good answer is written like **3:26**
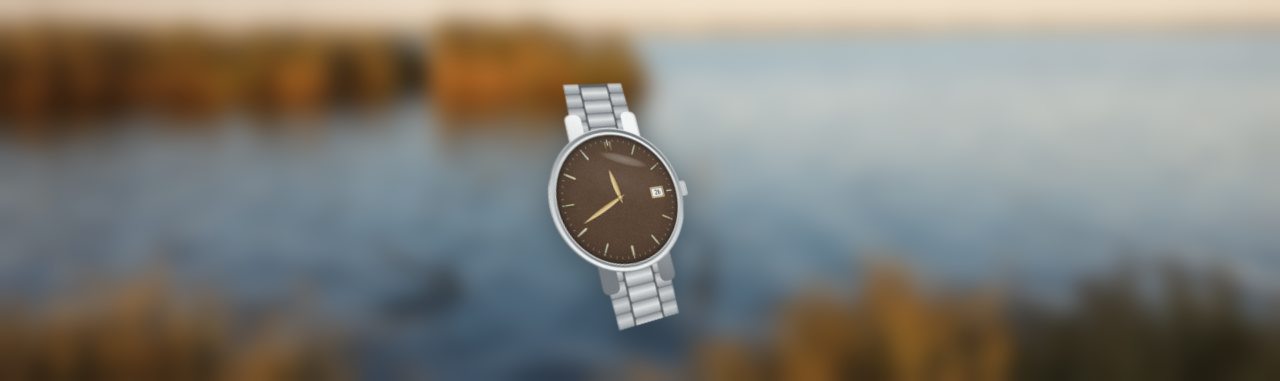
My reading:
**11:41**
